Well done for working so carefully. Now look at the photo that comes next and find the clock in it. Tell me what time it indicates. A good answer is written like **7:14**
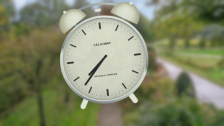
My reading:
**7:37**
